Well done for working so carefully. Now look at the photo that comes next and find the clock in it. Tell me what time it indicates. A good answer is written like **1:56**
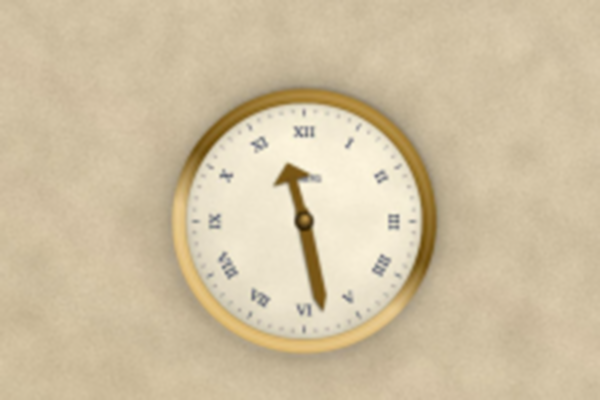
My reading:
**11:28**
